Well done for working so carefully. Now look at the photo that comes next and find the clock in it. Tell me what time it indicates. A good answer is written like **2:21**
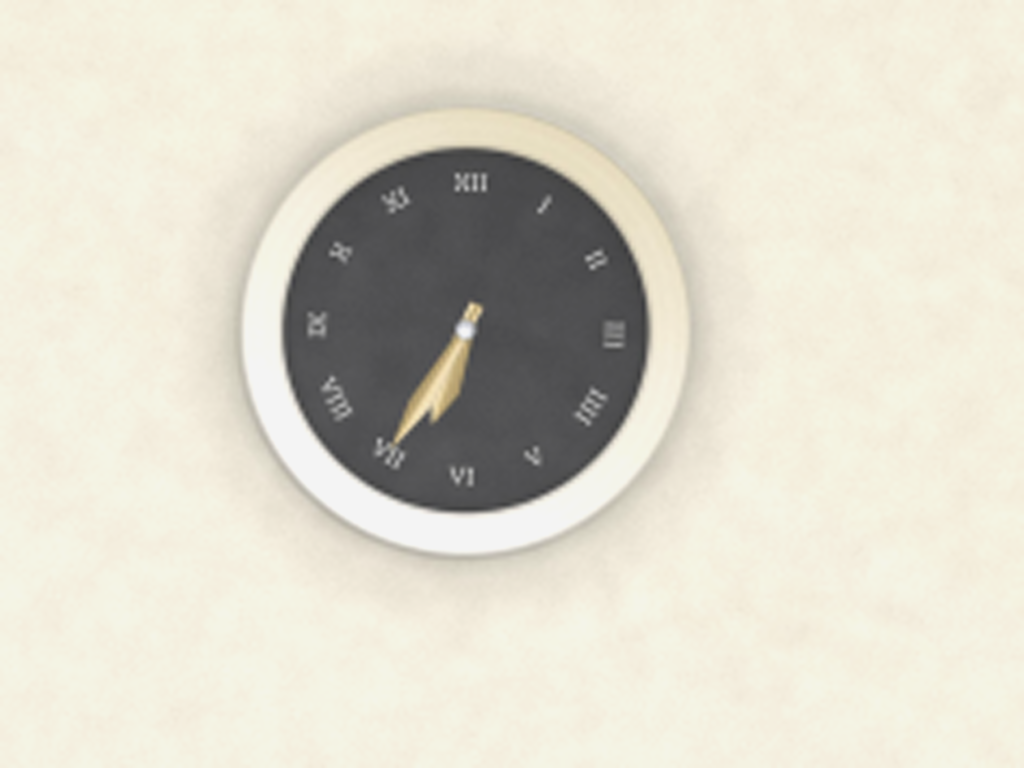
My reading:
**6:35**
